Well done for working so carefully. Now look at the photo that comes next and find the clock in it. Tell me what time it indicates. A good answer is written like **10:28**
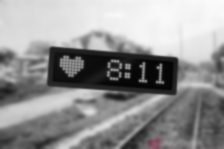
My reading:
**8:11**
